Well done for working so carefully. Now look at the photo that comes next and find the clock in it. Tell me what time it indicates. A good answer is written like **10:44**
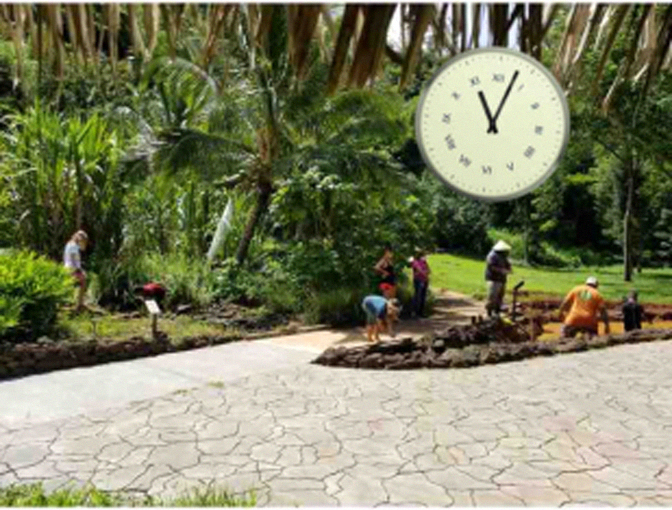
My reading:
**11:03**
